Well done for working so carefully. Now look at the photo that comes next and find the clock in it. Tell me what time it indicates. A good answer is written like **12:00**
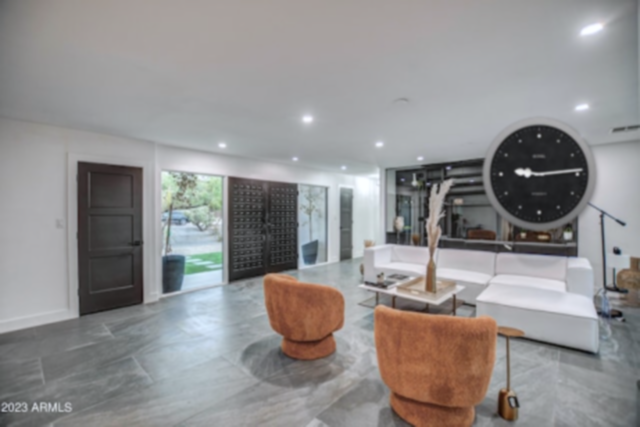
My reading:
**9:14**
